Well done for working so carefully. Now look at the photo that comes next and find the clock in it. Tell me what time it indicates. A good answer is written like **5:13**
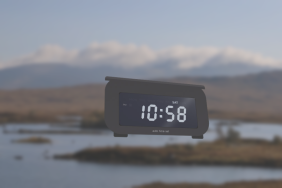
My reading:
**10:58**
